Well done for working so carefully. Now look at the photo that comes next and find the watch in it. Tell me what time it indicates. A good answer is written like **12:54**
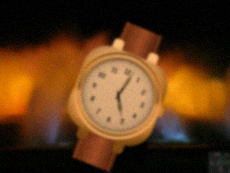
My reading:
**5:02**
